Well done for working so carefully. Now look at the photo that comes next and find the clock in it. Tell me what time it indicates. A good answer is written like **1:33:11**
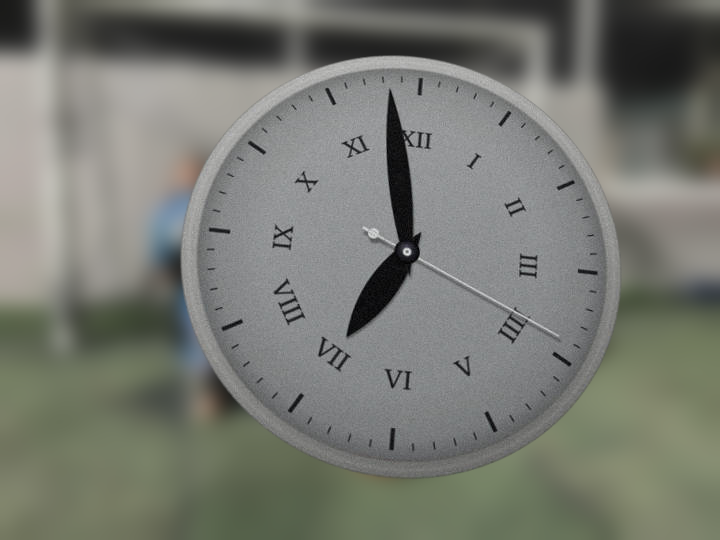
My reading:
**6:58:19**
